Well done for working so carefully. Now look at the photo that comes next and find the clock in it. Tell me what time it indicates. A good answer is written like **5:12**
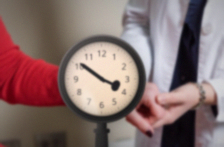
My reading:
**3:51**
